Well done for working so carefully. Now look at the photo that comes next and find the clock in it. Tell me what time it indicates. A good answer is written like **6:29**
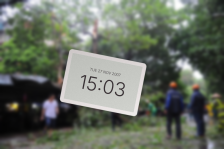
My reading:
**15:03**
